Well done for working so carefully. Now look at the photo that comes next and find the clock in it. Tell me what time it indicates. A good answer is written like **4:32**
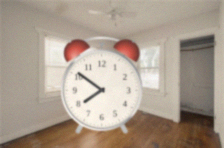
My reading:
**7:51**
